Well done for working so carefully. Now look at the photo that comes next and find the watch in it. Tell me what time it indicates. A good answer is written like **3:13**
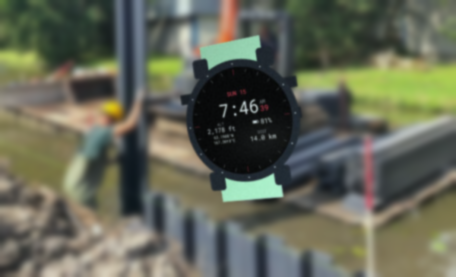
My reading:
**7:46**
